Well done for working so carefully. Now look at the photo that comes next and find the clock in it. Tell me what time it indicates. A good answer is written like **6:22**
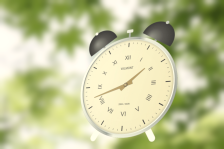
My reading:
**1:42**
